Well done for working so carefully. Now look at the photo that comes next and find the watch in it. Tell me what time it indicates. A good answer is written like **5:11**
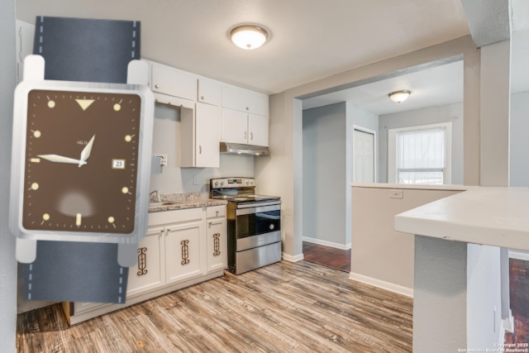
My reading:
**12:46**
